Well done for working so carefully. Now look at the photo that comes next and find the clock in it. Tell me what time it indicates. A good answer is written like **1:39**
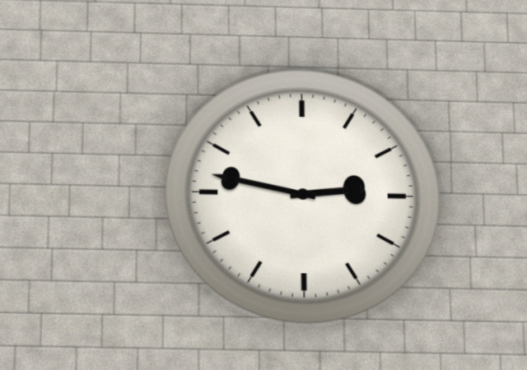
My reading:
**2:47**
